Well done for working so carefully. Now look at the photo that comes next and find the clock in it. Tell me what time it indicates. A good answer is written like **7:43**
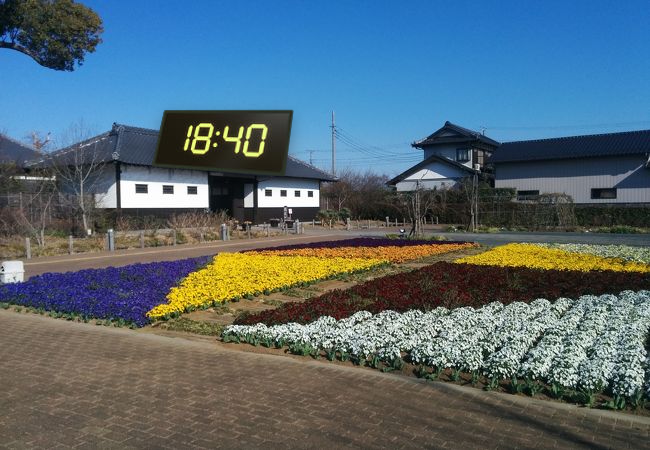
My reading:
**18:40**
